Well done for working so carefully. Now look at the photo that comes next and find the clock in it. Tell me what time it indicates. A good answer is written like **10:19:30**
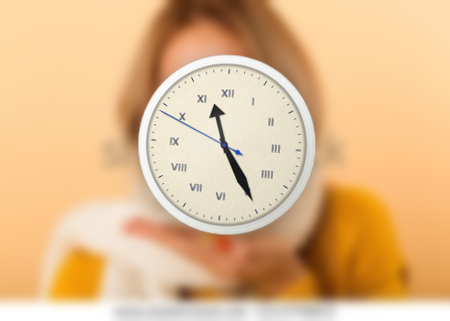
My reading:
**11:24:49**
